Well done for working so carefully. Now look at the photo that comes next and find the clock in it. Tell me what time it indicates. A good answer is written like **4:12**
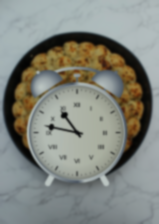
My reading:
**10:47**
